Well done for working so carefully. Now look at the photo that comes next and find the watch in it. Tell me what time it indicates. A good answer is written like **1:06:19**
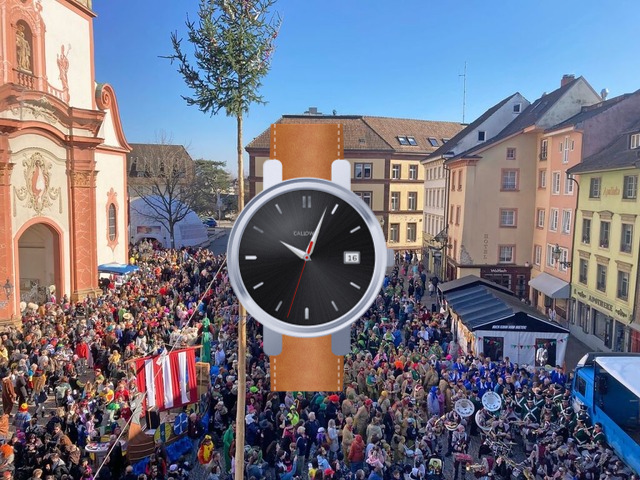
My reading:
**10:03:33**
